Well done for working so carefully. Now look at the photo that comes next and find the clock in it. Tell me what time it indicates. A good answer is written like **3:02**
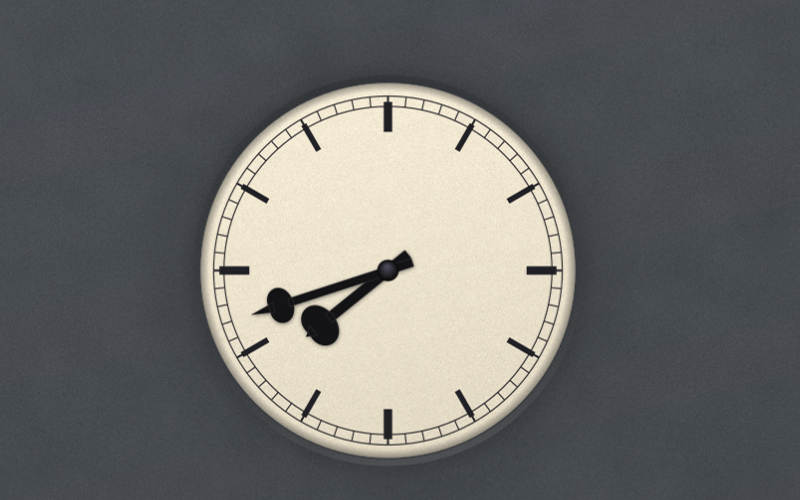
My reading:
**7:42**
